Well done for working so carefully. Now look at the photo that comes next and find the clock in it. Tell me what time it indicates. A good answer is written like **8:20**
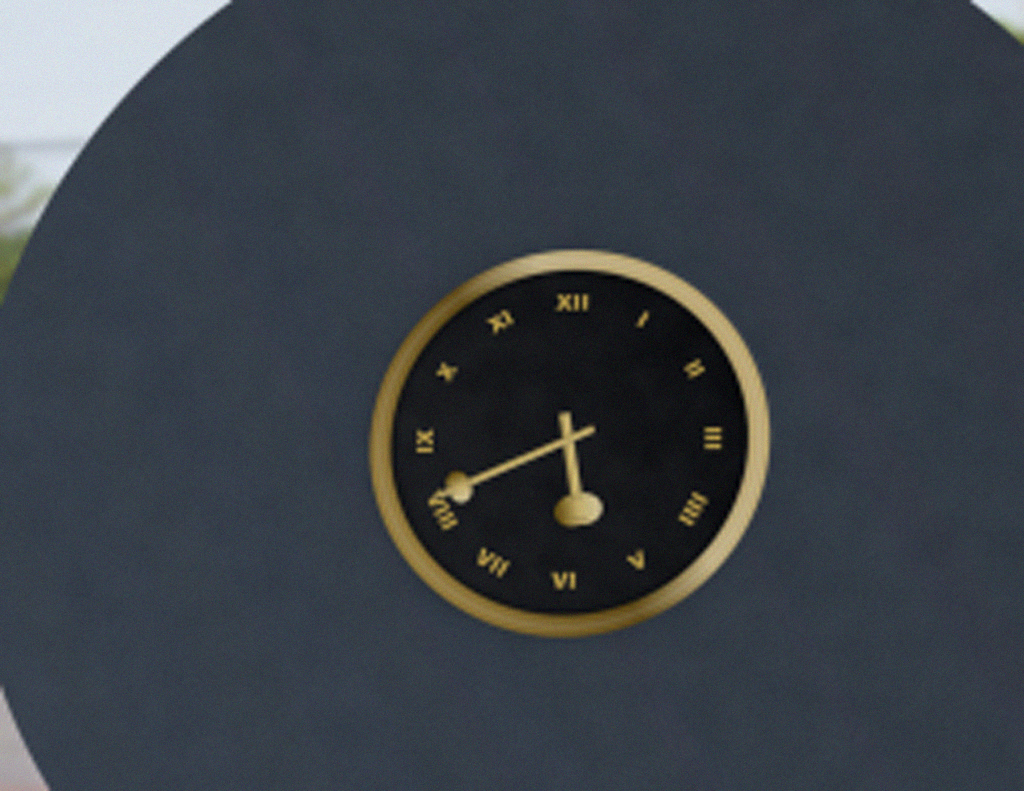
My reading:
**5:41**
